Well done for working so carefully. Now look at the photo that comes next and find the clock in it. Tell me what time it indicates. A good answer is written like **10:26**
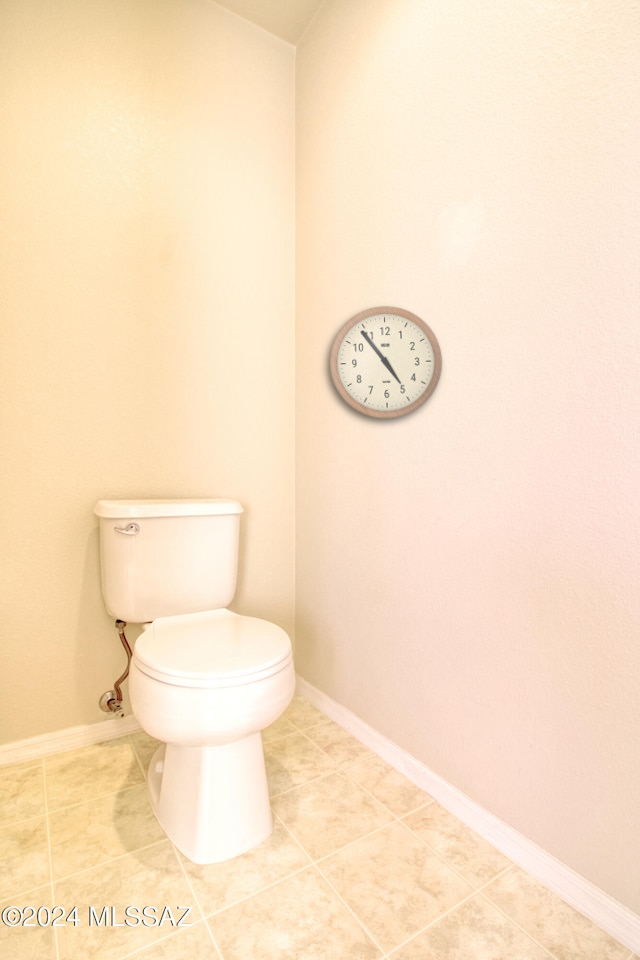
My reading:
**4:54**
